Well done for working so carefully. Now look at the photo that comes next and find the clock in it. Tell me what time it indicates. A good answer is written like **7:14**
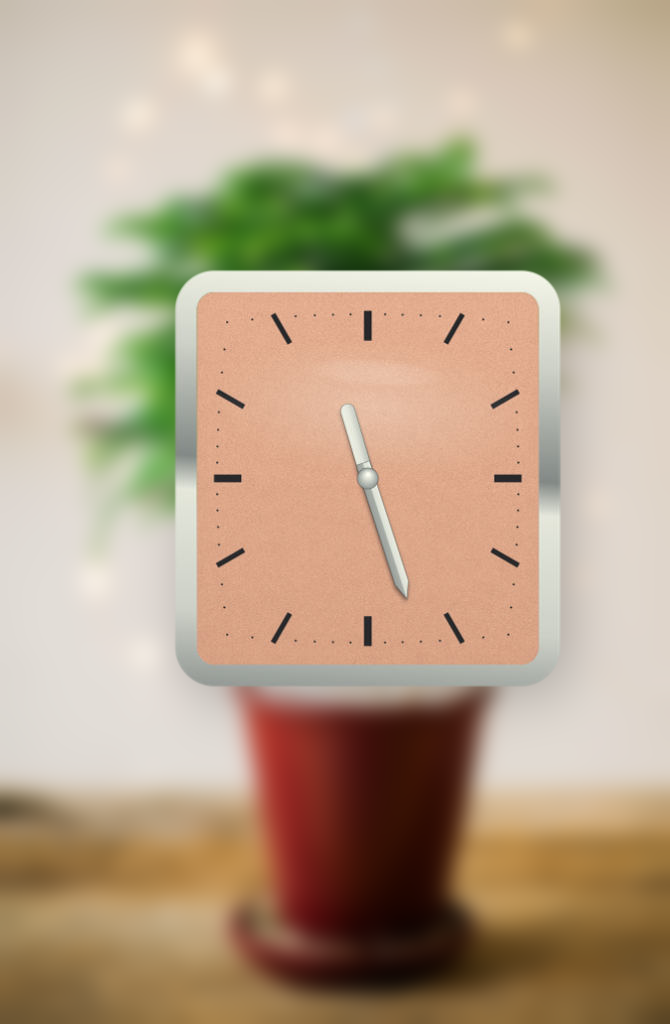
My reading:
**11:27**
